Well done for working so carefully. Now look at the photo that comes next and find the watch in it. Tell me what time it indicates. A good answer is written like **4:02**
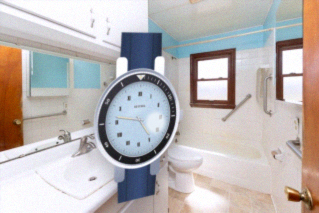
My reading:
**4:47**
